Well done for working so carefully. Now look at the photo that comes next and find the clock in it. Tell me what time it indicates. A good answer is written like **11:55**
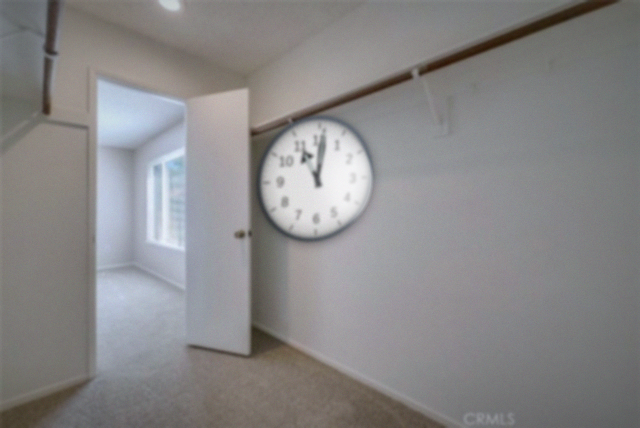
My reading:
**11:01**
